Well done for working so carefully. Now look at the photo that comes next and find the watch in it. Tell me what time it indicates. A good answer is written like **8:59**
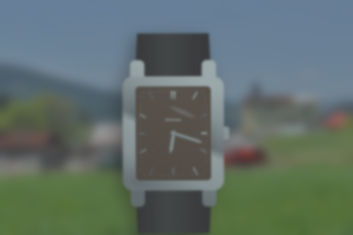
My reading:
**6:18**
